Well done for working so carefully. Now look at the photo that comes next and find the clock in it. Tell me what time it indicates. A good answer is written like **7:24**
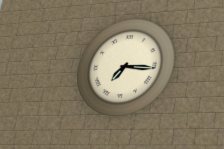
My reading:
**7:16**
